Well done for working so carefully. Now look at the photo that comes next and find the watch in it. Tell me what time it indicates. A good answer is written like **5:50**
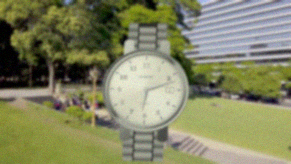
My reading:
**6:12**
